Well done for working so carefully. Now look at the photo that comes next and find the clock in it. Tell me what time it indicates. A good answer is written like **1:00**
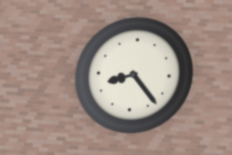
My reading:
**8:23**
